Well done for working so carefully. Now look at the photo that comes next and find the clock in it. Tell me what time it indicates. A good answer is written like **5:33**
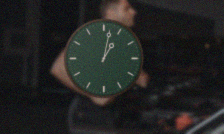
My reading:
**1:02**
